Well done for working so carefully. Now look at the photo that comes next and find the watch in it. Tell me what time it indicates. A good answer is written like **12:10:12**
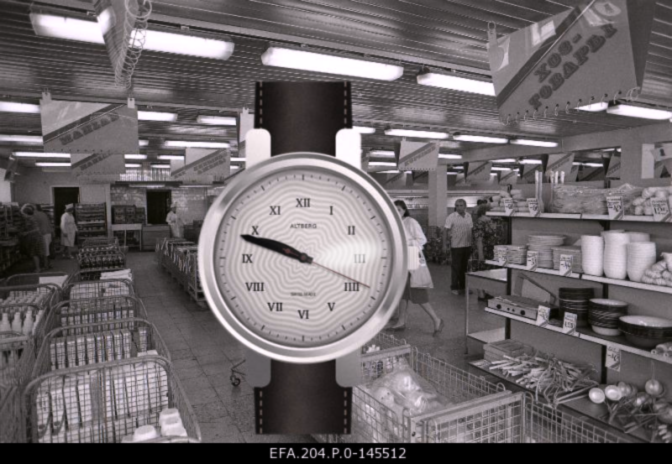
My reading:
**9:48:19**
